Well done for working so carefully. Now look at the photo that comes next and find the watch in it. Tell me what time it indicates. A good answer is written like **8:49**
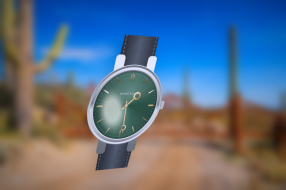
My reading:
**1:29**
